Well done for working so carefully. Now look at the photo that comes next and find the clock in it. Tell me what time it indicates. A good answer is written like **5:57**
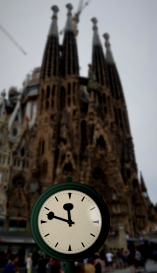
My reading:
**11:48**
